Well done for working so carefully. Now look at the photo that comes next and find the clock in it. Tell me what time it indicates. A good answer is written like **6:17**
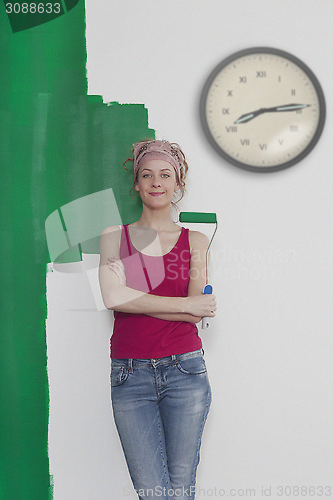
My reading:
**8:14**
